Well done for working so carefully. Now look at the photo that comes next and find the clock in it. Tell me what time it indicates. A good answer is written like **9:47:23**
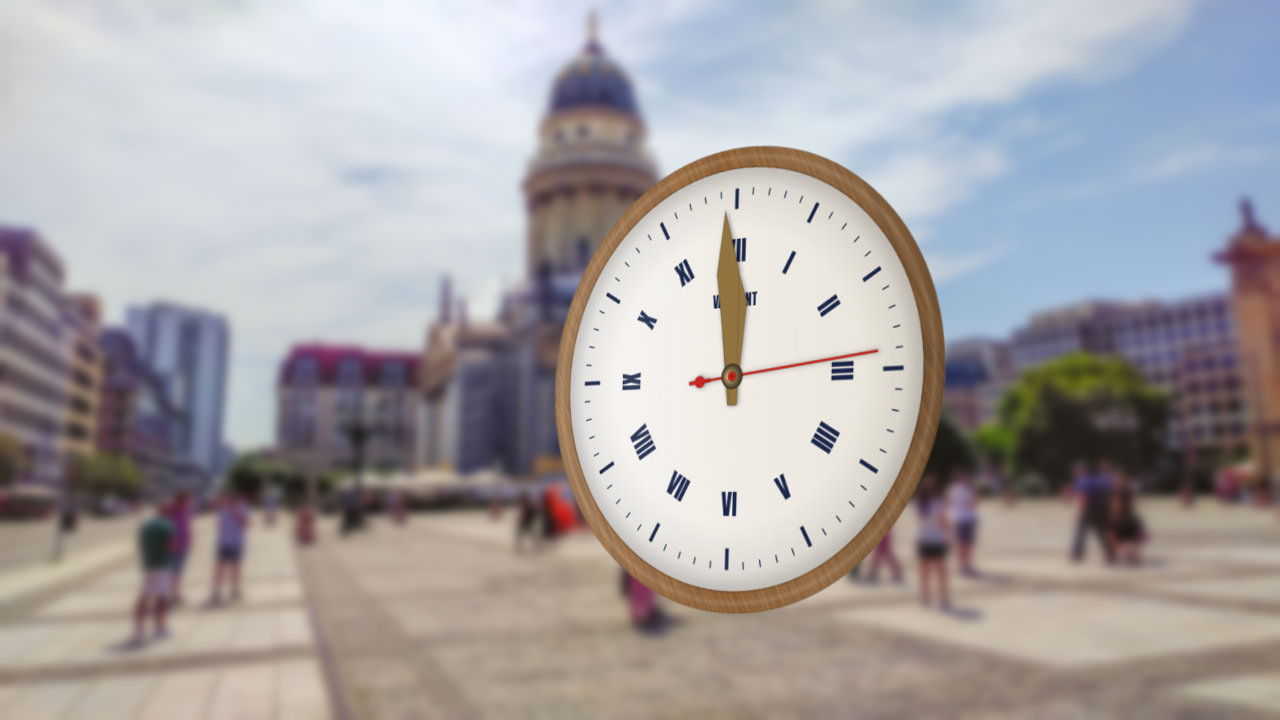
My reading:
**11:59:14**
